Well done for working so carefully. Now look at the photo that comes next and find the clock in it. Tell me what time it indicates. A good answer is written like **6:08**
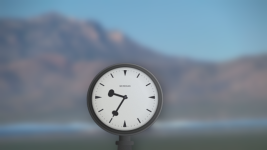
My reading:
**9:35**
